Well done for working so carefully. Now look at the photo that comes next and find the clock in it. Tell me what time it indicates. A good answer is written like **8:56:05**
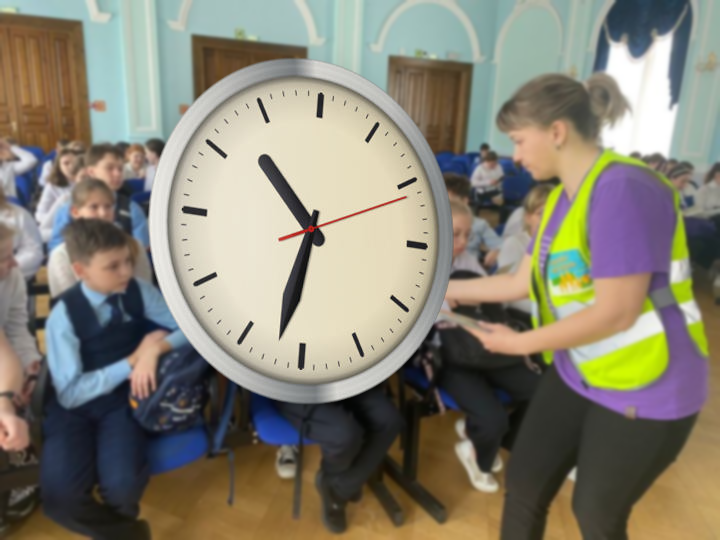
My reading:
**10:32:11**
